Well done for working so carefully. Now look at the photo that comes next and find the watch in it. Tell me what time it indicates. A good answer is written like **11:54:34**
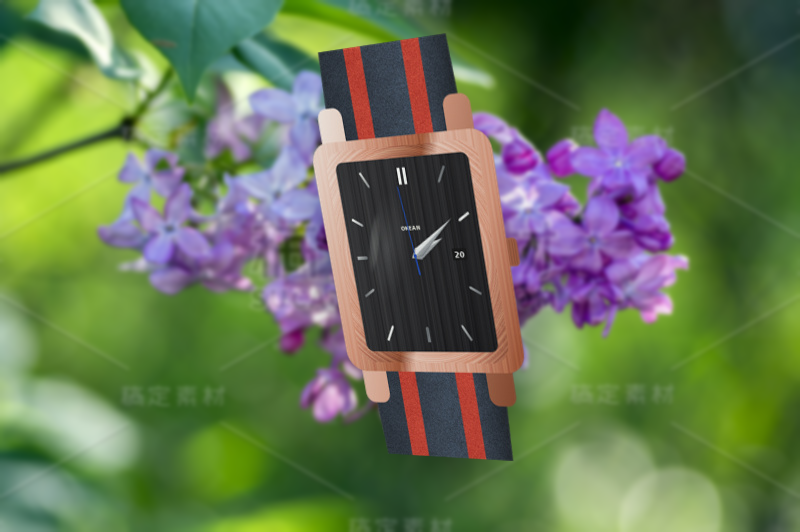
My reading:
**2:08:59**
